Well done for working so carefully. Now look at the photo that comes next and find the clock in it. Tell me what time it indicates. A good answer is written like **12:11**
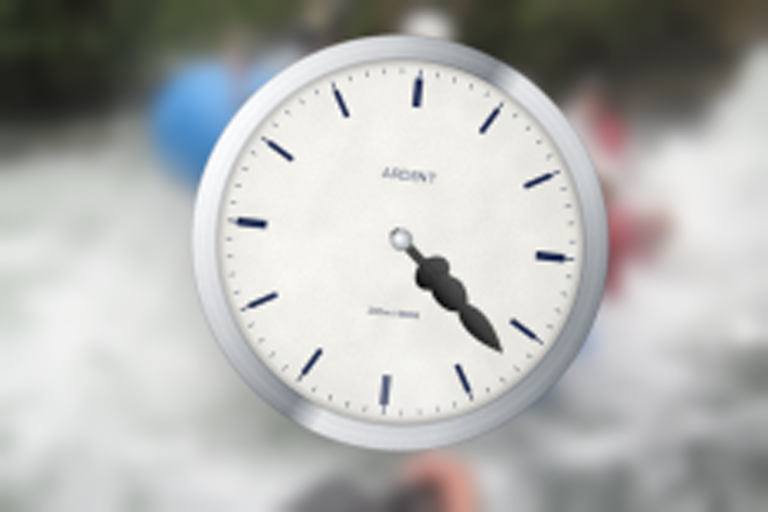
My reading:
**4:22**
